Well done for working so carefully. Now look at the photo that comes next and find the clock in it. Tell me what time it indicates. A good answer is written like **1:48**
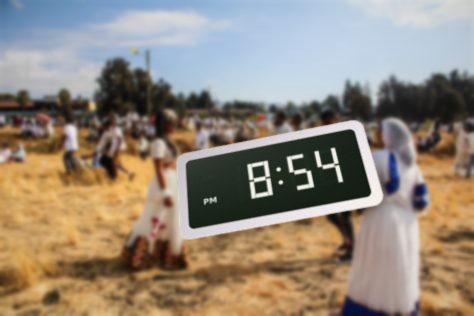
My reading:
**8:54**
